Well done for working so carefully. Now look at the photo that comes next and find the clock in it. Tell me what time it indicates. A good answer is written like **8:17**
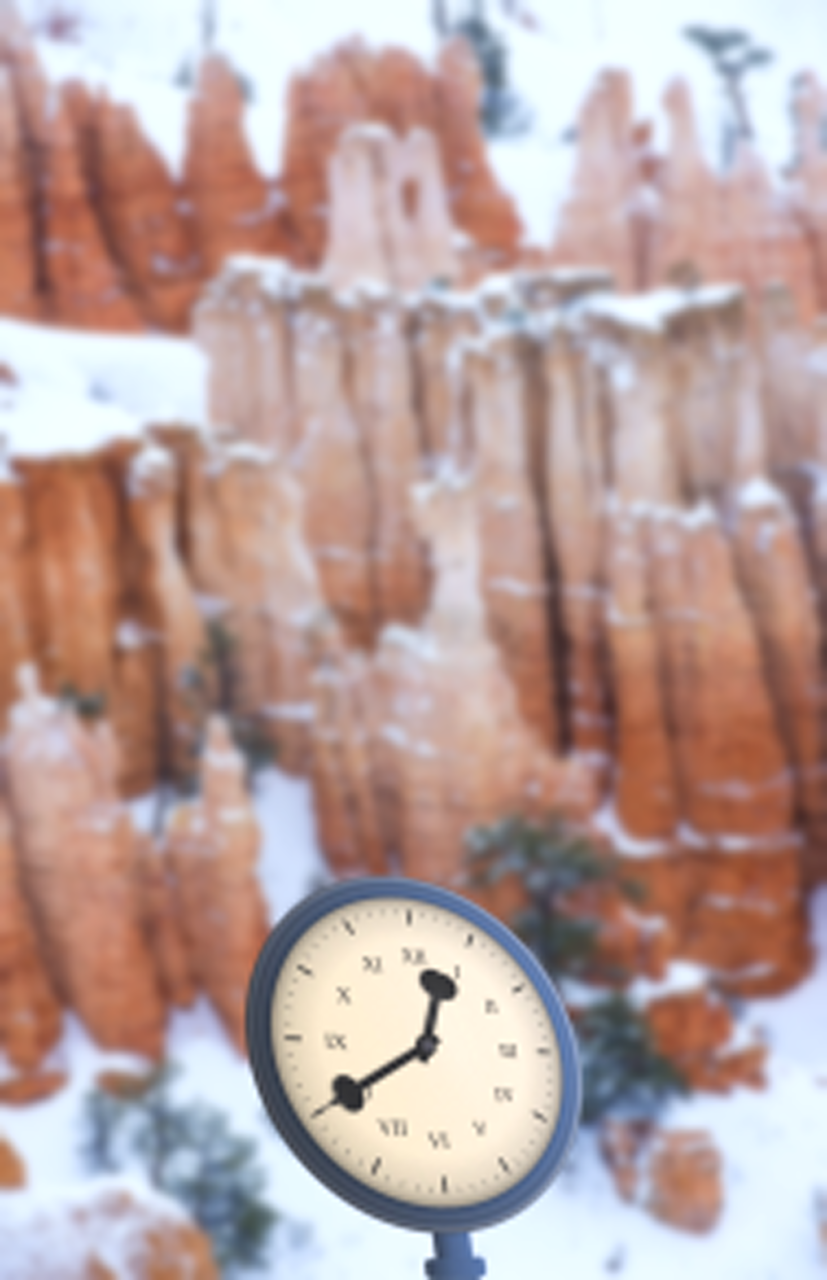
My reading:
**12:40**
